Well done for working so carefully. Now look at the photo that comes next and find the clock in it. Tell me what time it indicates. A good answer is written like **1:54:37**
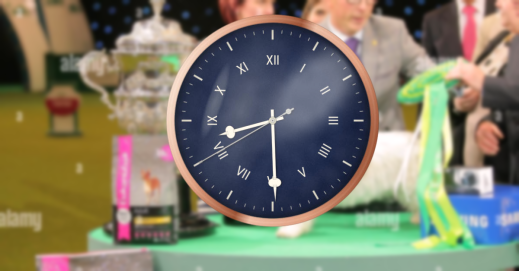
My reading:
**8:29:40**
